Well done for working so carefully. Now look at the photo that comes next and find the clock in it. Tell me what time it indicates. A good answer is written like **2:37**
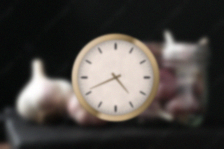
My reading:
**4:41**
